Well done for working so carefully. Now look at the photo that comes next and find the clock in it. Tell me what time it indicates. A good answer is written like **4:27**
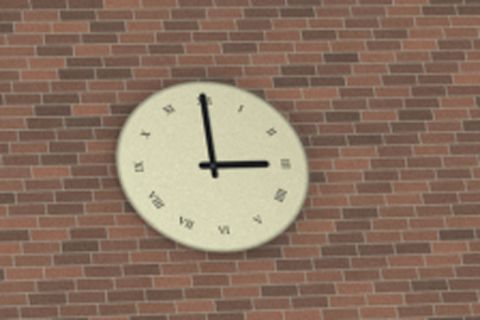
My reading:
**3:00**
